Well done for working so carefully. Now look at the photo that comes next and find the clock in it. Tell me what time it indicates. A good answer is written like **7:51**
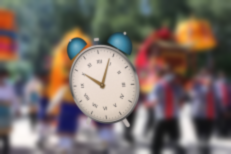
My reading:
**10:04**
